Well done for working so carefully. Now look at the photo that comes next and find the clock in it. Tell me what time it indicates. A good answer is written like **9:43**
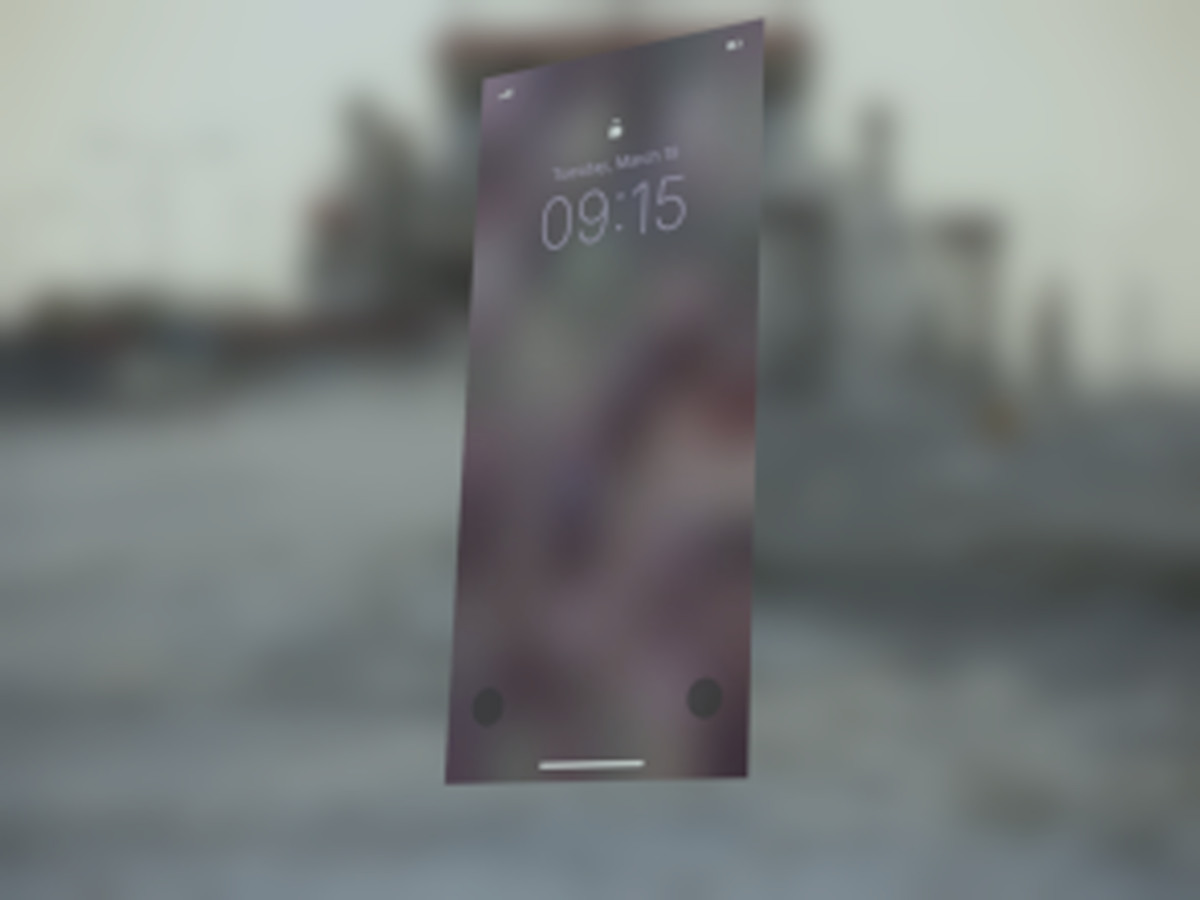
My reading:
**9:15**
